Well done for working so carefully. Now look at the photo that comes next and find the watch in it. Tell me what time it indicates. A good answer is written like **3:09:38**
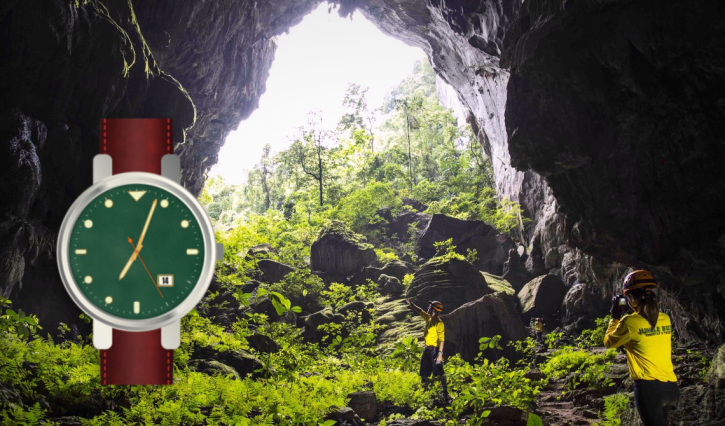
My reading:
**7:03:25**
